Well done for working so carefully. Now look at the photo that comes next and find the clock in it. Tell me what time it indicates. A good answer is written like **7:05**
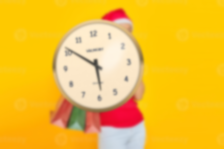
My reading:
**5:51**
